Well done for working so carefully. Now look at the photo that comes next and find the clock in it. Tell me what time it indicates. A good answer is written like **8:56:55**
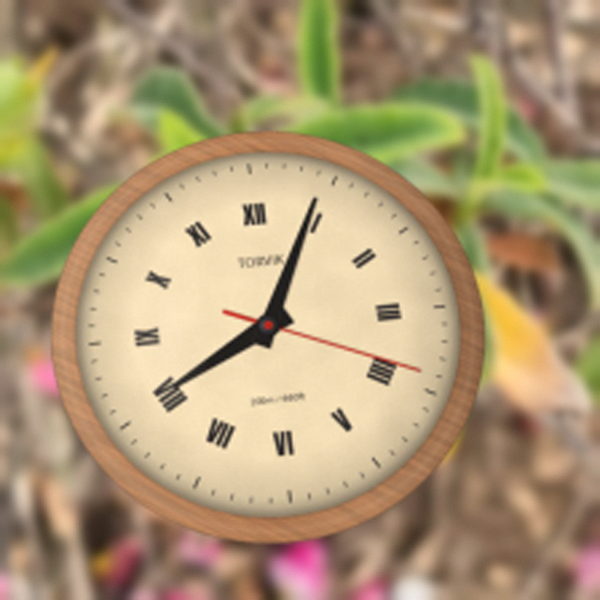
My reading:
**8:04:19**
